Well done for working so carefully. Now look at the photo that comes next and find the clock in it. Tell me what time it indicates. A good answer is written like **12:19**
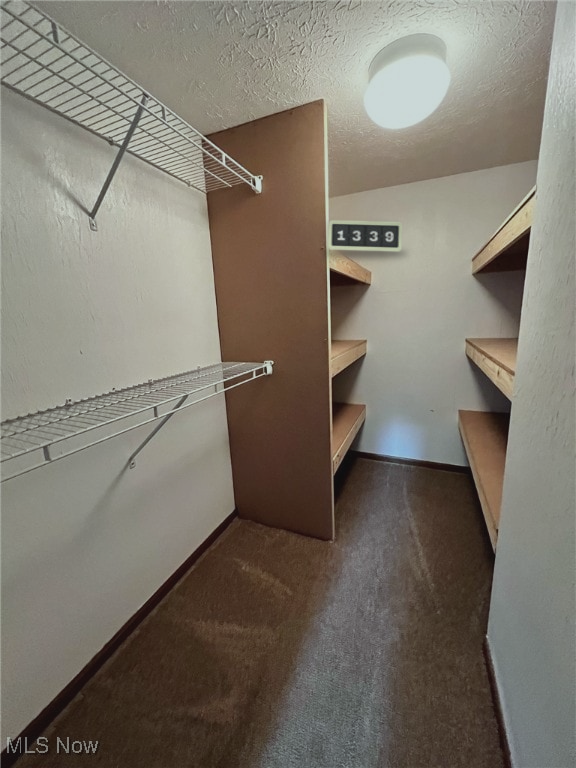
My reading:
**13:39**
